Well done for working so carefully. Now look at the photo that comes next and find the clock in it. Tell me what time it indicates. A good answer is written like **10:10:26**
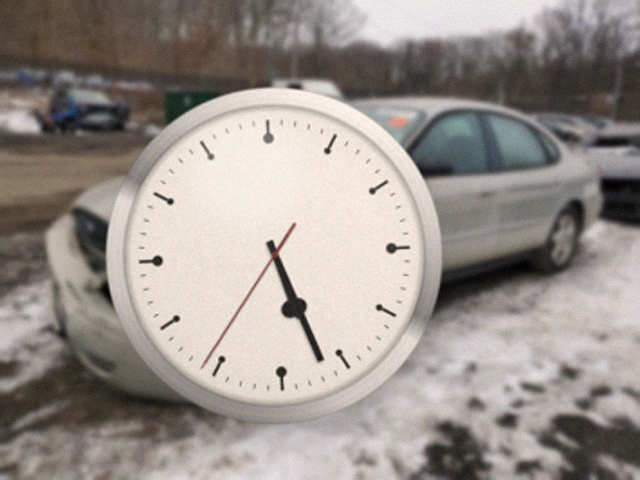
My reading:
**5:26:36**
